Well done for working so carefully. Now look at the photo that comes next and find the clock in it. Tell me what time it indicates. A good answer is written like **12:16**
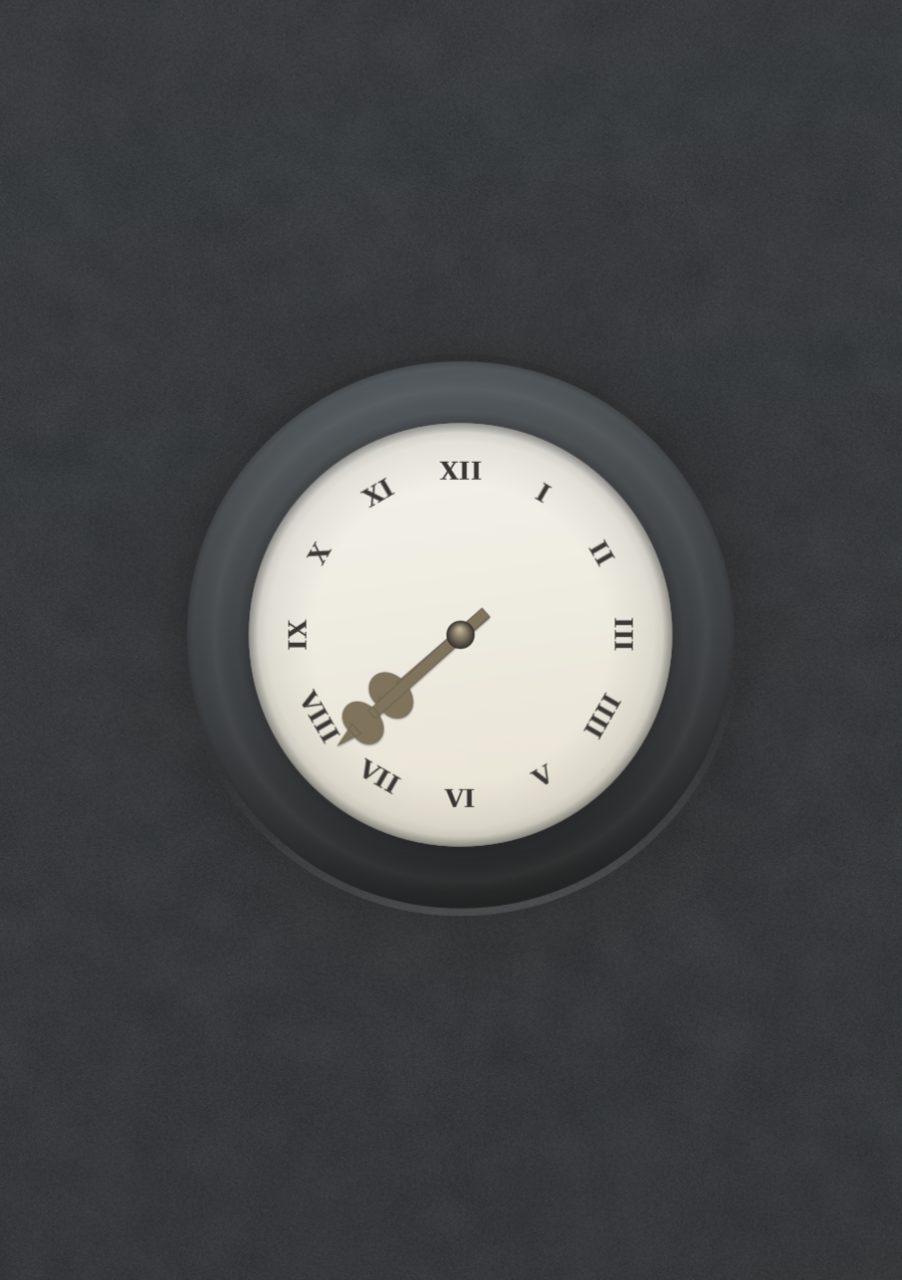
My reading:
**7:38**
